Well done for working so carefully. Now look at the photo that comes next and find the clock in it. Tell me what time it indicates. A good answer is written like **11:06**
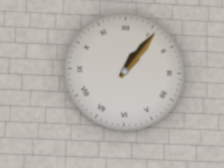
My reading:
**1:06**
